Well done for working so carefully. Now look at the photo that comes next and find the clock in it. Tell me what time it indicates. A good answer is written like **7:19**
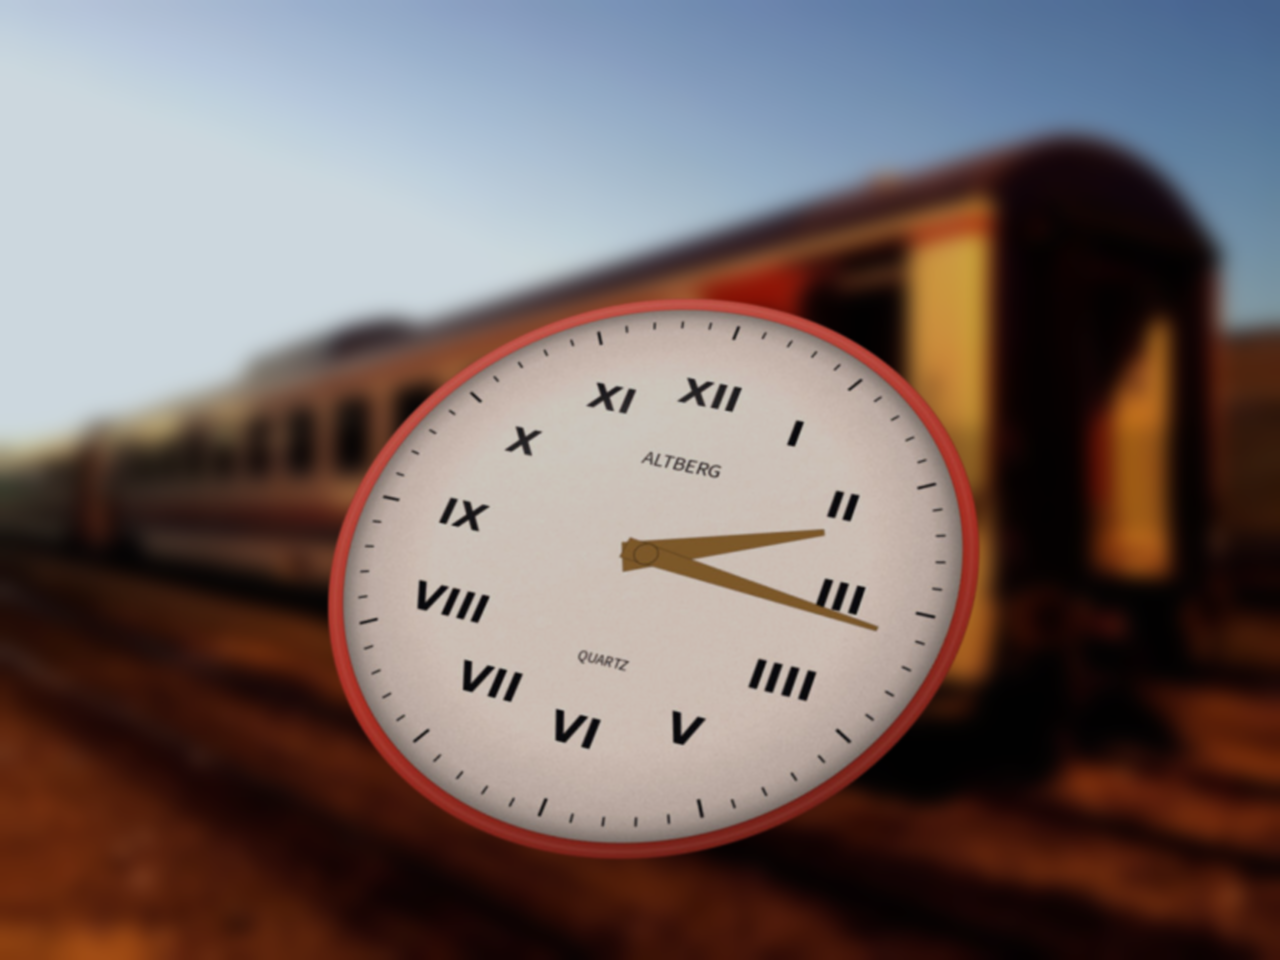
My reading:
**2:16**
